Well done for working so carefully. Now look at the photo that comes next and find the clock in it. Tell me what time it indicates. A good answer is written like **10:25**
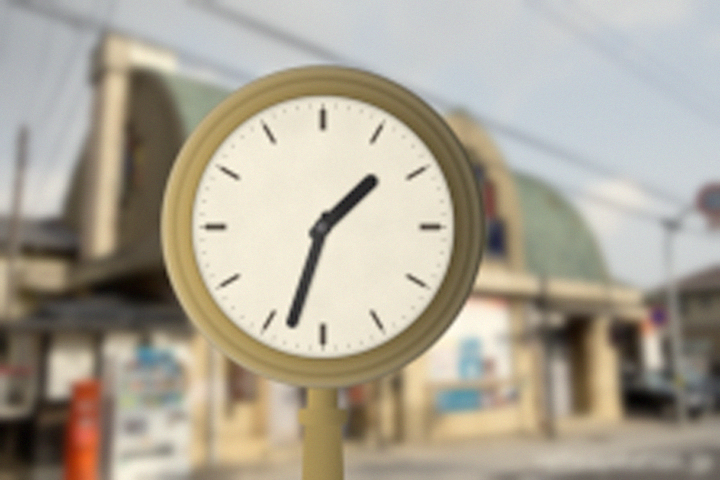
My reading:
**1:33**
